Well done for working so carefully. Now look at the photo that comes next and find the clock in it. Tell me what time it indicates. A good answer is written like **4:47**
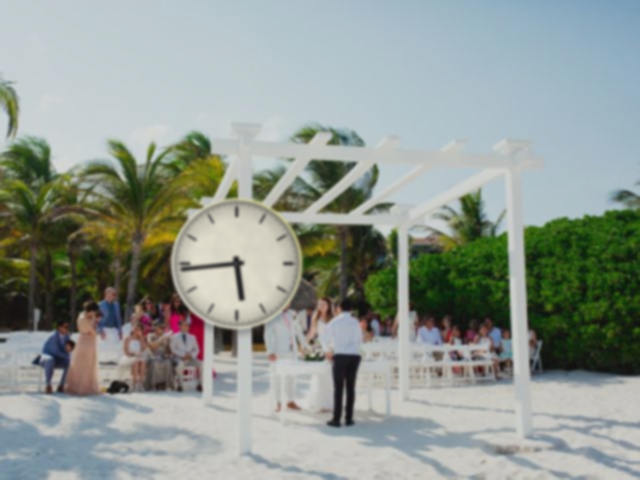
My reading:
**5:44**
